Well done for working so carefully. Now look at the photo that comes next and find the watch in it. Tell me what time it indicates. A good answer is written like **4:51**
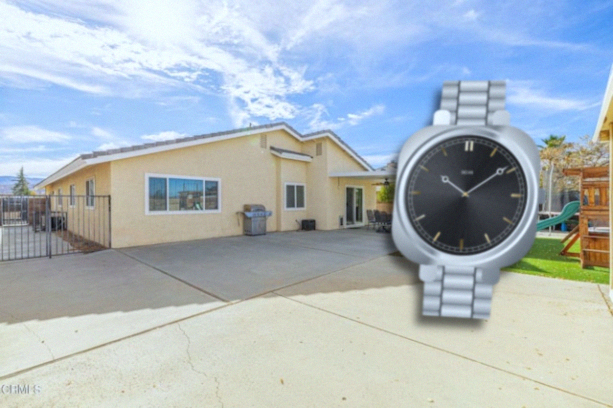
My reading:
**10:09**
